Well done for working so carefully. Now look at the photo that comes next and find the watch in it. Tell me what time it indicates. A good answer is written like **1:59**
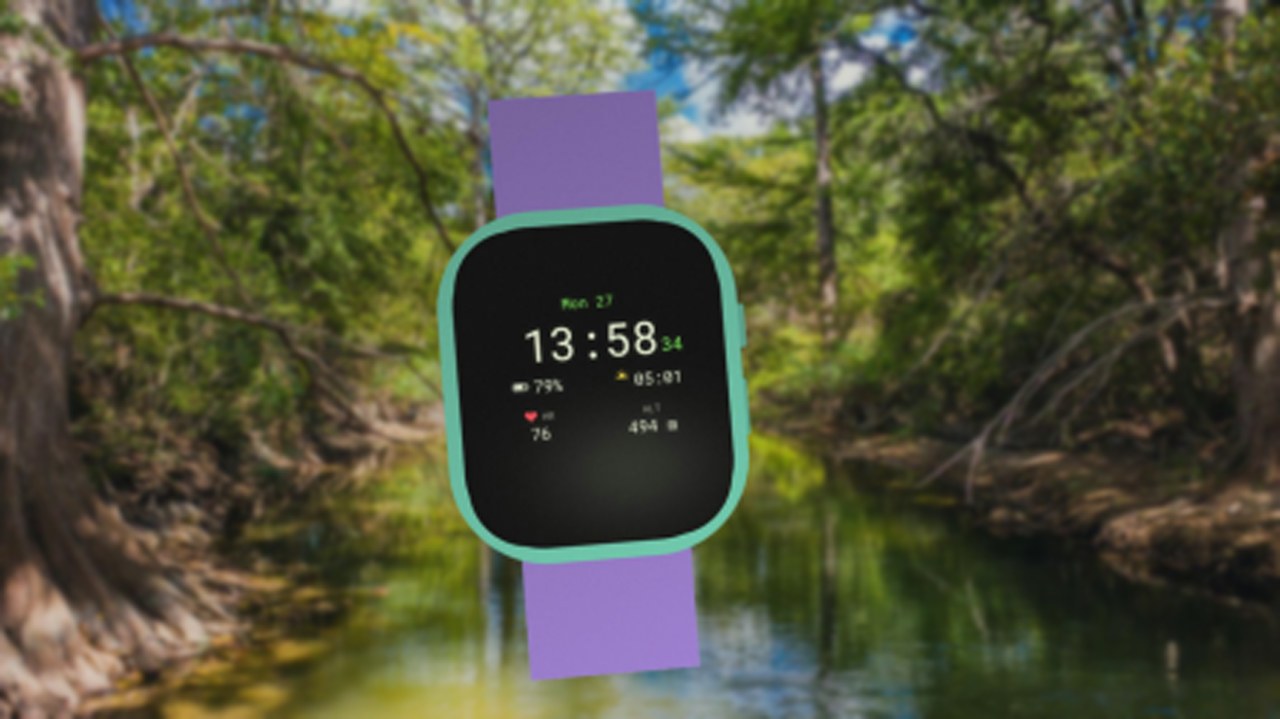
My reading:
**13:58**
